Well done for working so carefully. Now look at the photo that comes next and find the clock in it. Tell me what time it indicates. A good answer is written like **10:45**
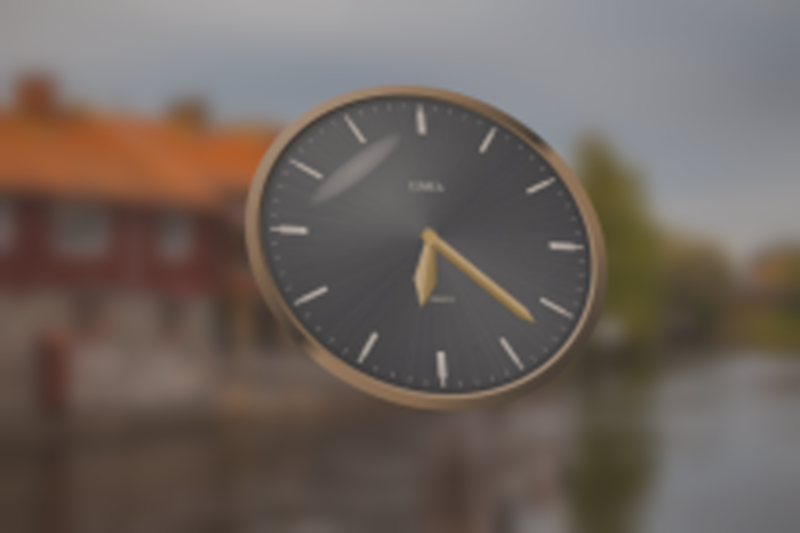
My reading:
**6:22**
